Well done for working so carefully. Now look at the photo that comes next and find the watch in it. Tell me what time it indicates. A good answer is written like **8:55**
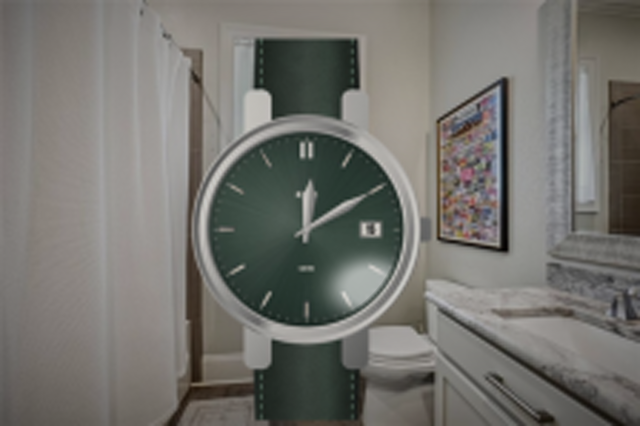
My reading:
**12:10**
